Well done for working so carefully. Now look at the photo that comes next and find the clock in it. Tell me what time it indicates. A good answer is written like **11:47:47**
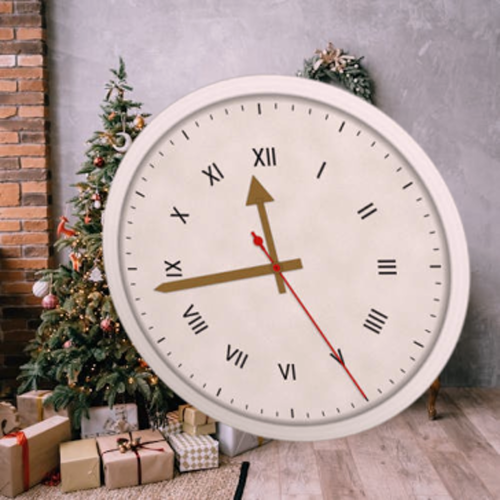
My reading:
**11:43:25**
